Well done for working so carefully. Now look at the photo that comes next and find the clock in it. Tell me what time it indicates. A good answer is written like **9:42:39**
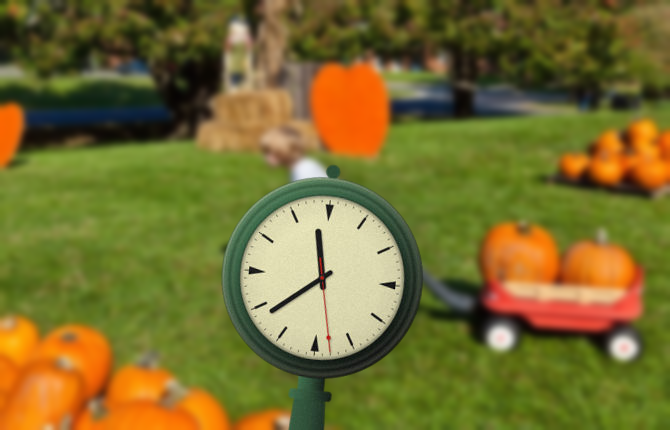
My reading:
**11:38:28**
